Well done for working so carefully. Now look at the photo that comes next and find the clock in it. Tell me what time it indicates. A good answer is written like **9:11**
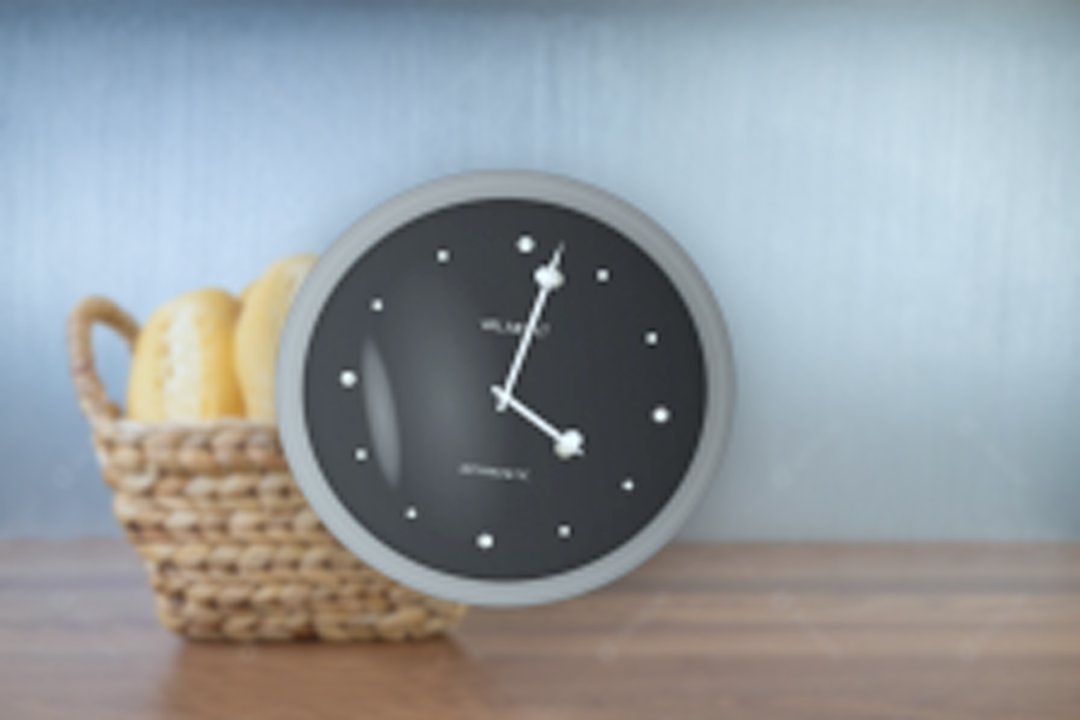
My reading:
**4:02**
